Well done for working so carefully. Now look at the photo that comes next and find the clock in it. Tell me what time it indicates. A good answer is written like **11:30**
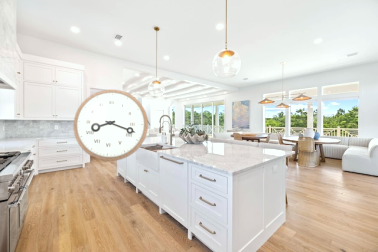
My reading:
**8:18**
